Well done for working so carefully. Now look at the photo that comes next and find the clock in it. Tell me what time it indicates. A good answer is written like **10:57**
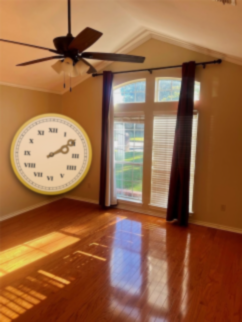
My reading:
**2:09**
